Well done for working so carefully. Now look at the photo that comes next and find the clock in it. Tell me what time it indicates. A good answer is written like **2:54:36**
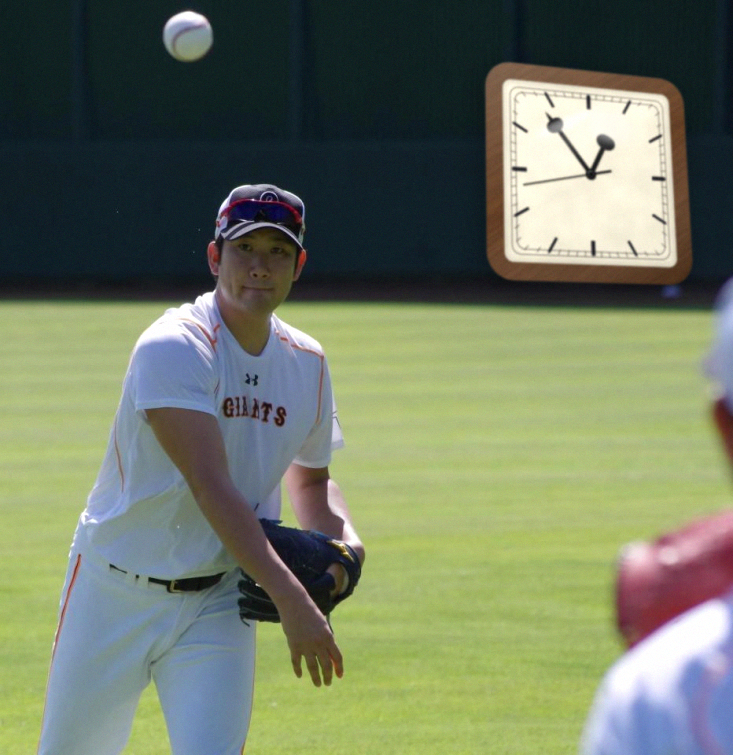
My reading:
**12:53:43**
